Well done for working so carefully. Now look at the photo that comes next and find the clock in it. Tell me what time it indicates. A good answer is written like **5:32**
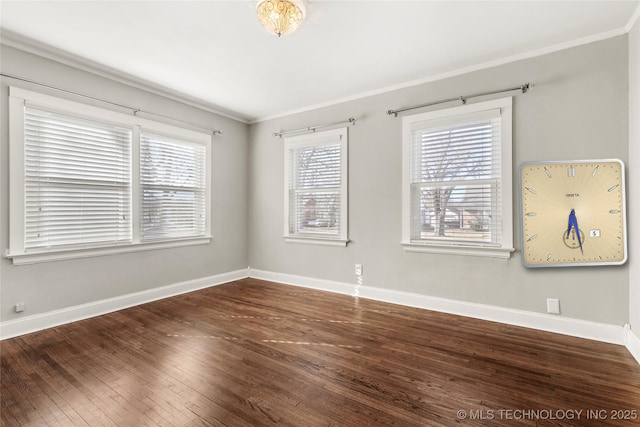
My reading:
**6:28**
